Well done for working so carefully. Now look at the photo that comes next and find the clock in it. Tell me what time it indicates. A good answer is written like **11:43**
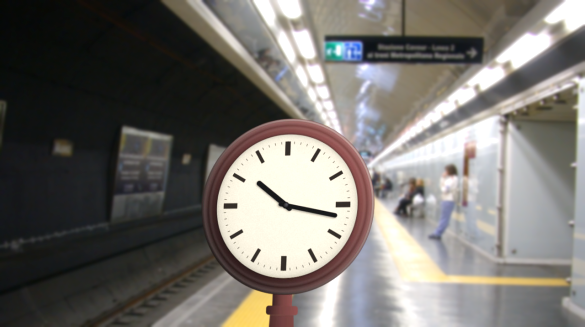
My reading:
**10:17**
